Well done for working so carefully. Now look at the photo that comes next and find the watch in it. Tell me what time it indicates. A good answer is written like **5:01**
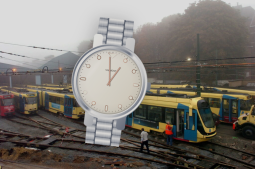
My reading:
**12:59**
